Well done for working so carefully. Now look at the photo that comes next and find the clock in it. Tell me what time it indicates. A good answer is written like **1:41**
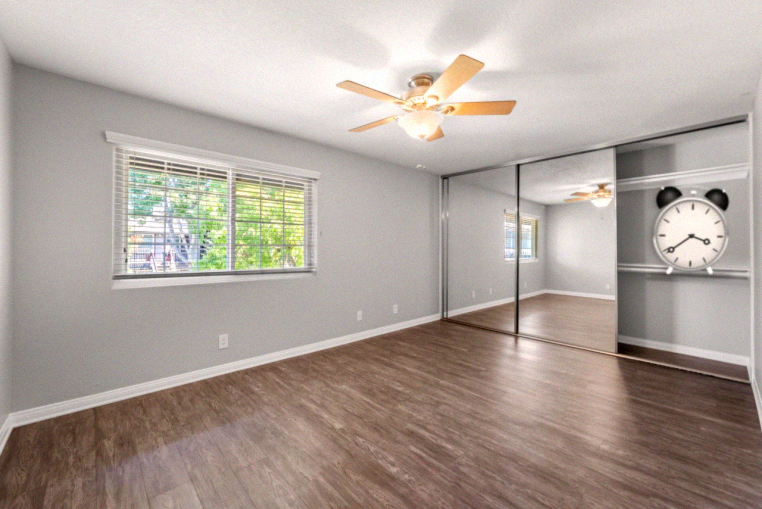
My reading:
**3:39**
